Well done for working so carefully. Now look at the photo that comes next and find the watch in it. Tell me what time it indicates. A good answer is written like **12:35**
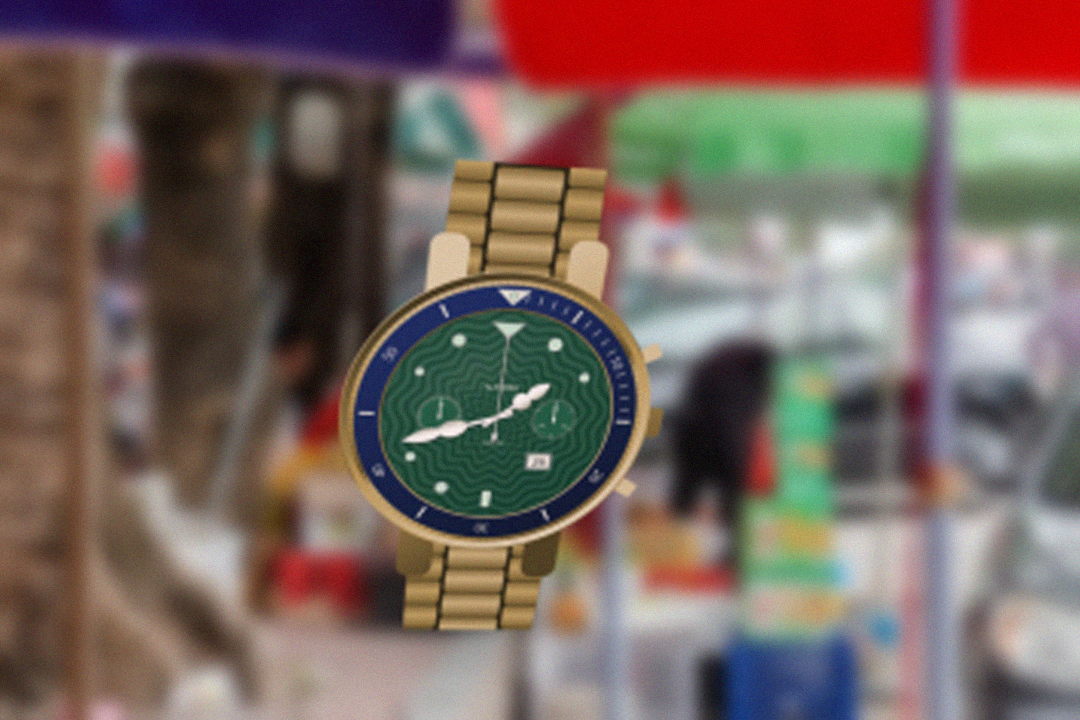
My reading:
**1:42**
